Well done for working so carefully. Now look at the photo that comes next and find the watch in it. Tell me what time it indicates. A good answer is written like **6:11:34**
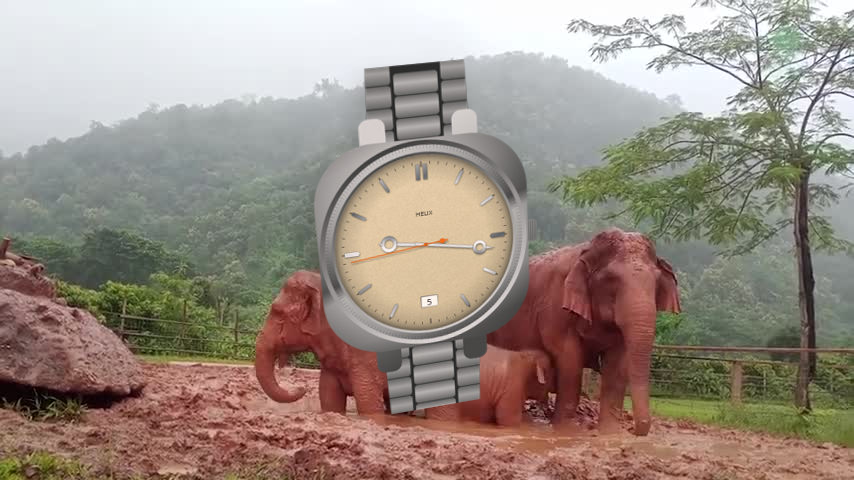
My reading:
**9:16:44**
